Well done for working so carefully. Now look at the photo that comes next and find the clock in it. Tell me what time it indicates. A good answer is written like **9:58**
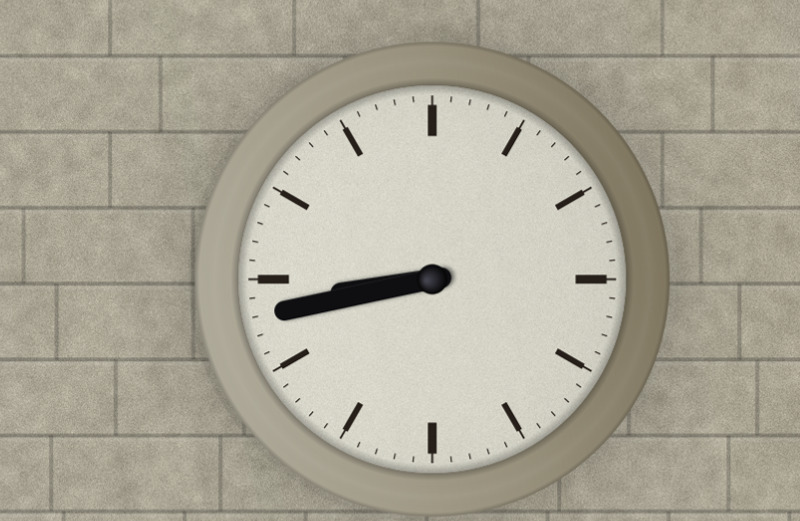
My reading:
**8:43**
